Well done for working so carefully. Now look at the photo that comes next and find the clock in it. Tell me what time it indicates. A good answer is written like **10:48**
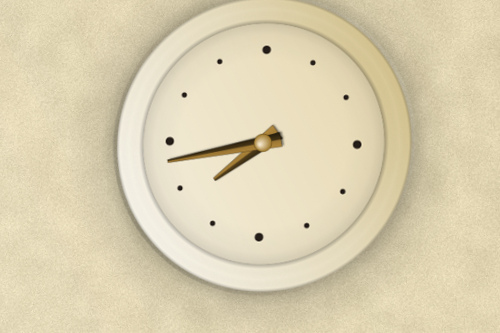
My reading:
**7:43**
